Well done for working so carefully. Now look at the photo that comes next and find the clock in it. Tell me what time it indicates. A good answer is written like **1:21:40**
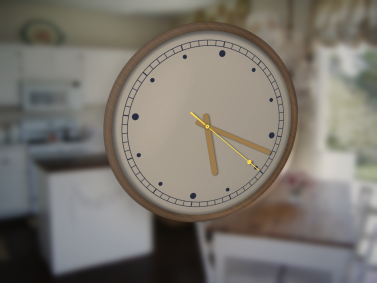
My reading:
**5:17:20**
